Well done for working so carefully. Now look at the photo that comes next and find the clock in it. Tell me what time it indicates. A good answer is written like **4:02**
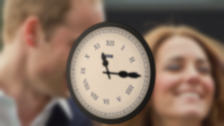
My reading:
**11:15**
